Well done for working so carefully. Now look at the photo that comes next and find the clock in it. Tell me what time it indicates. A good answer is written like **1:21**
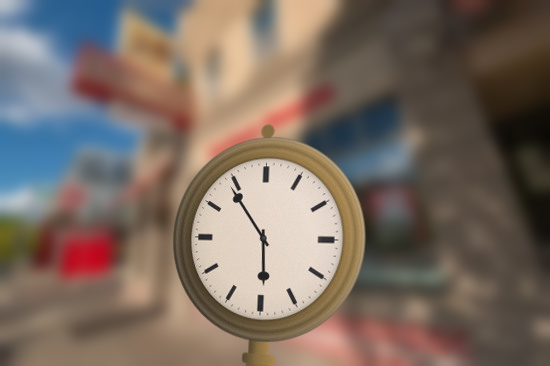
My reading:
**5:54**
